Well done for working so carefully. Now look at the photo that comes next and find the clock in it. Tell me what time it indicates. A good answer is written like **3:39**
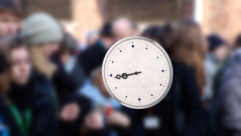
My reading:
**8:44**
